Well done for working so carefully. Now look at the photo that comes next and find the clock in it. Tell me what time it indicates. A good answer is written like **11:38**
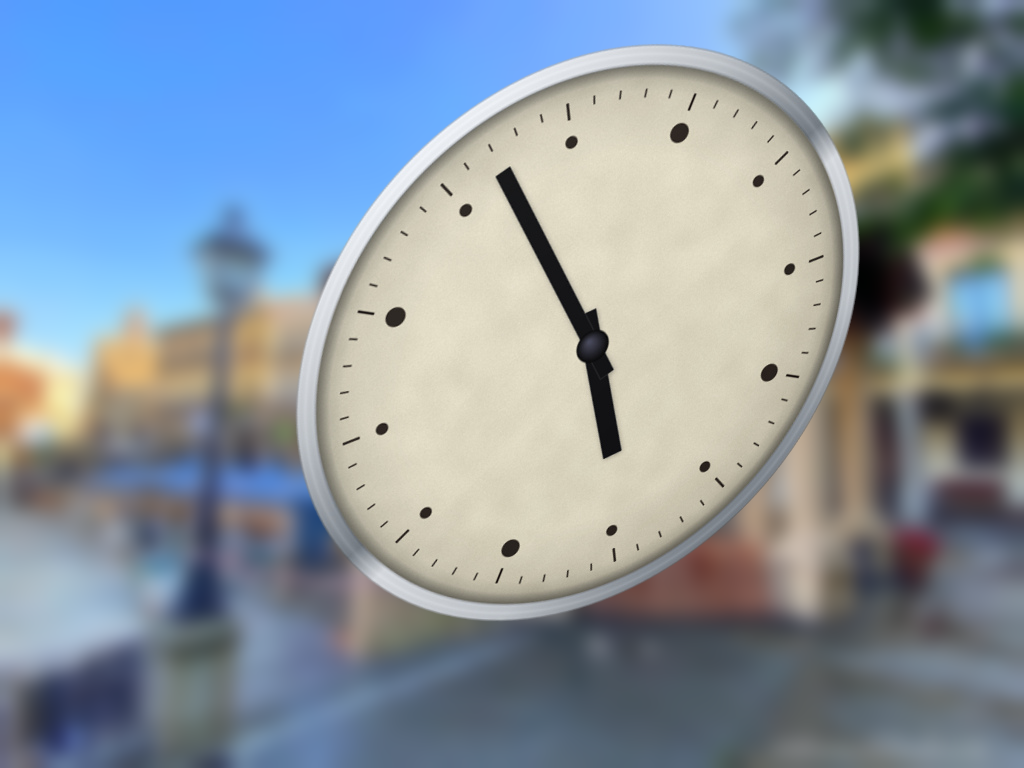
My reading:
**4:52**
